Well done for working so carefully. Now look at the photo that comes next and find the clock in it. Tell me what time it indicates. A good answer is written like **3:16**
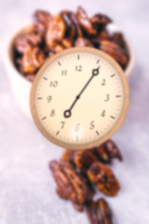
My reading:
**7:06**
